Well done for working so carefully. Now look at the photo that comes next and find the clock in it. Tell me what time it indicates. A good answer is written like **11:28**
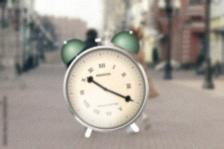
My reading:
**10:20**
